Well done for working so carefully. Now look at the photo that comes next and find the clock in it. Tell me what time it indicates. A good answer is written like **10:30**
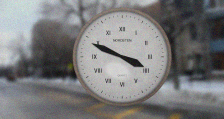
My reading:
**3:49**
